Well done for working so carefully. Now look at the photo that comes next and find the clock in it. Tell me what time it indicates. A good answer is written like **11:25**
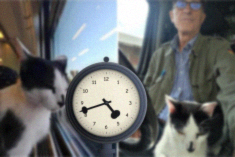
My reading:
**4:42**
